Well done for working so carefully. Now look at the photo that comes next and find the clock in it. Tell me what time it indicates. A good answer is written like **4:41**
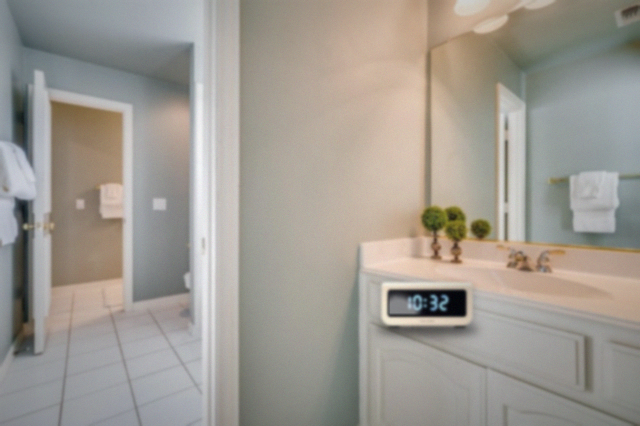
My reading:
**10:32**
